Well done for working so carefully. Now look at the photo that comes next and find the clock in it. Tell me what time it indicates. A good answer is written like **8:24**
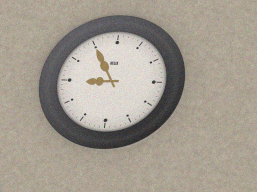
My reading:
**8:55**
